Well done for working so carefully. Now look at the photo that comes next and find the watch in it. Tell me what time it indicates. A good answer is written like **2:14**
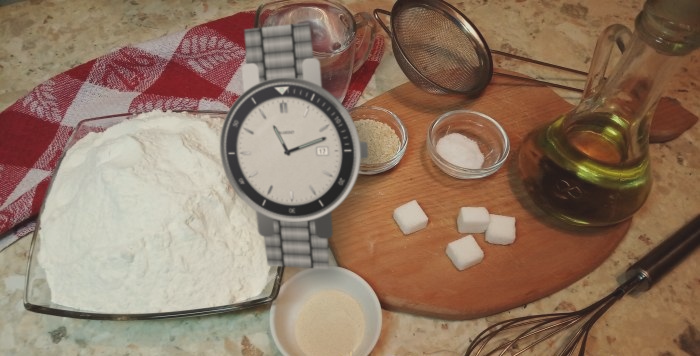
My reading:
**11:12**
